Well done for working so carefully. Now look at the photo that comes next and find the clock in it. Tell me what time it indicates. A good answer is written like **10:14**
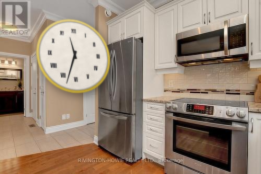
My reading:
**11:33**
